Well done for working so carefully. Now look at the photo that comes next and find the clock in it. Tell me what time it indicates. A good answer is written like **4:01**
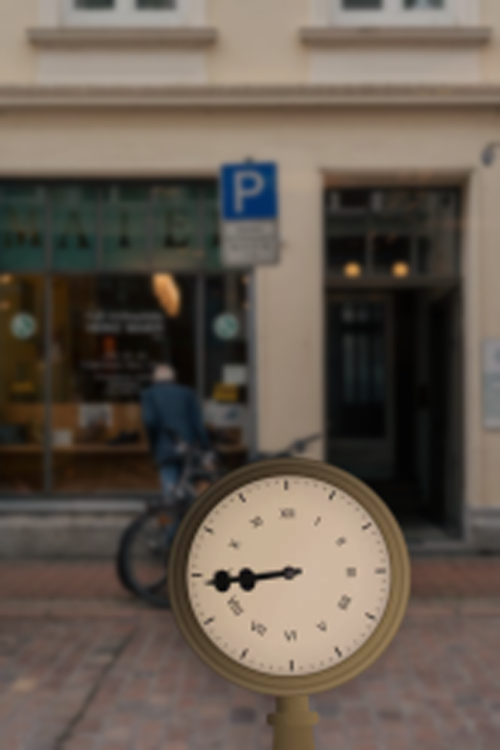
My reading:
**8:44**
